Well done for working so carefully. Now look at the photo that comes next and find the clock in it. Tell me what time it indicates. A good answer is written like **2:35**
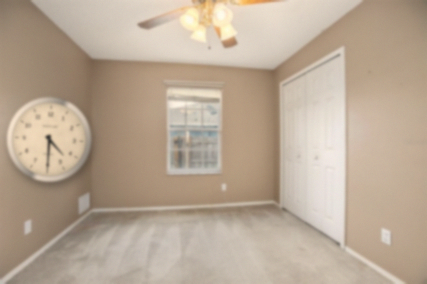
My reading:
**4:30**
